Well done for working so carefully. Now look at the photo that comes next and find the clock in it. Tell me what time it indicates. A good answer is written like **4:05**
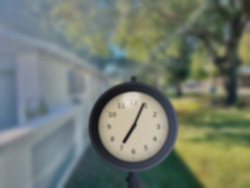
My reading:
**7:04**
